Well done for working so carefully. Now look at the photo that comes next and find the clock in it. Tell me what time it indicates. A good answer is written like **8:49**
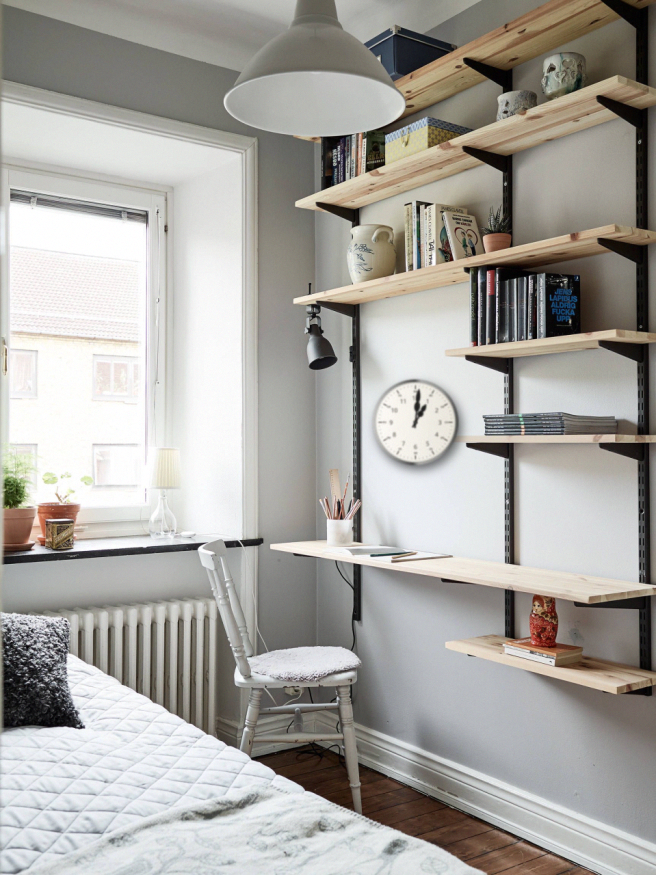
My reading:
**1:01**
